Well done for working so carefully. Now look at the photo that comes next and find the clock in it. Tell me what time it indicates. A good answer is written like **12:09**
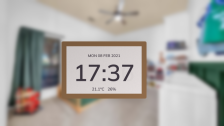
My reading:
**17:37**
